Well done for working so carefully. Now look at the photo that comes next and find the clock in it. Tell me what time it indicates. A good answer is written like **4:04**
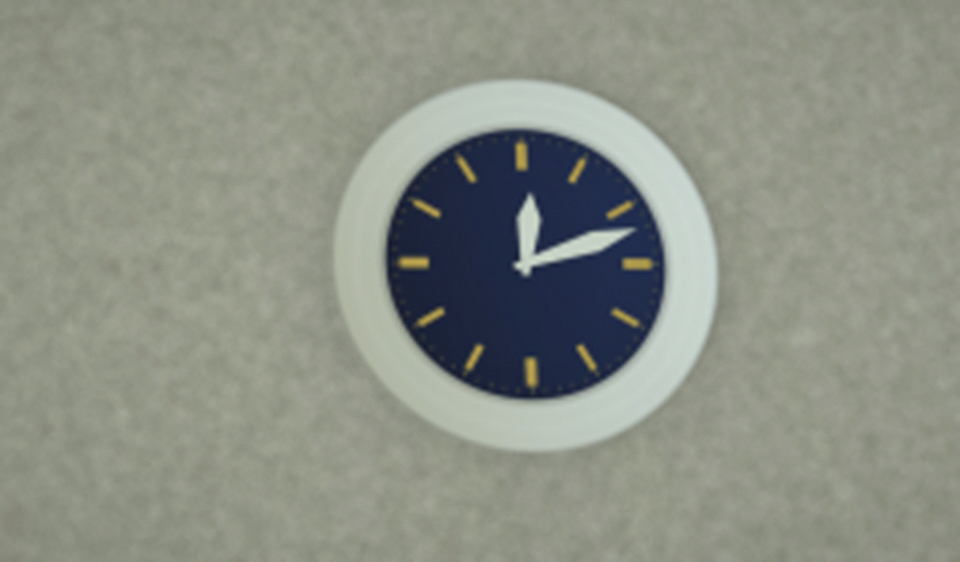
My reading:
**12:12**
